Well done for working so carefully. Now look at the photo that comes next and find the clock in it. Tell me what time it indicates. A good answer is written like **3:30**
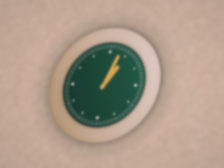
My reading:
**1:03**
